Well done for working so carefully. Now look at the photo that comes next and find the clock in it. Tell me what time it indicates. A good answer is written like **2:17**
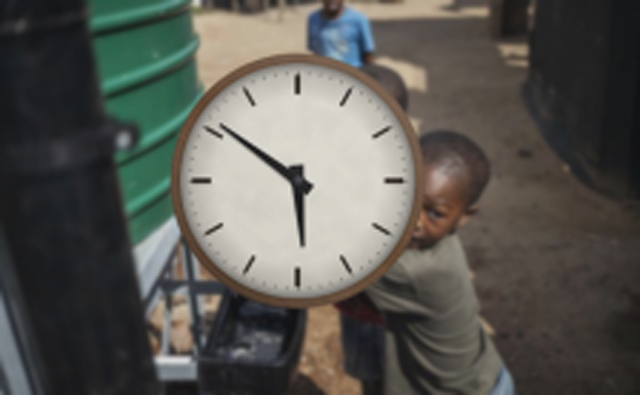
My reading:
**5:51**
